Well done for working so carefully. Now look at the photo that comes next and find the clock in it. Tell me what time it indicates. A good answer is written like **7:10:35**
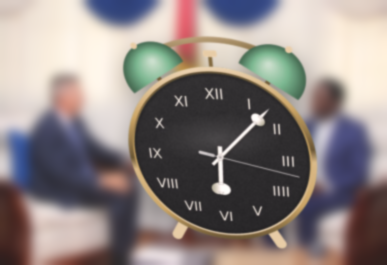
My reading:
**6:07:17**
